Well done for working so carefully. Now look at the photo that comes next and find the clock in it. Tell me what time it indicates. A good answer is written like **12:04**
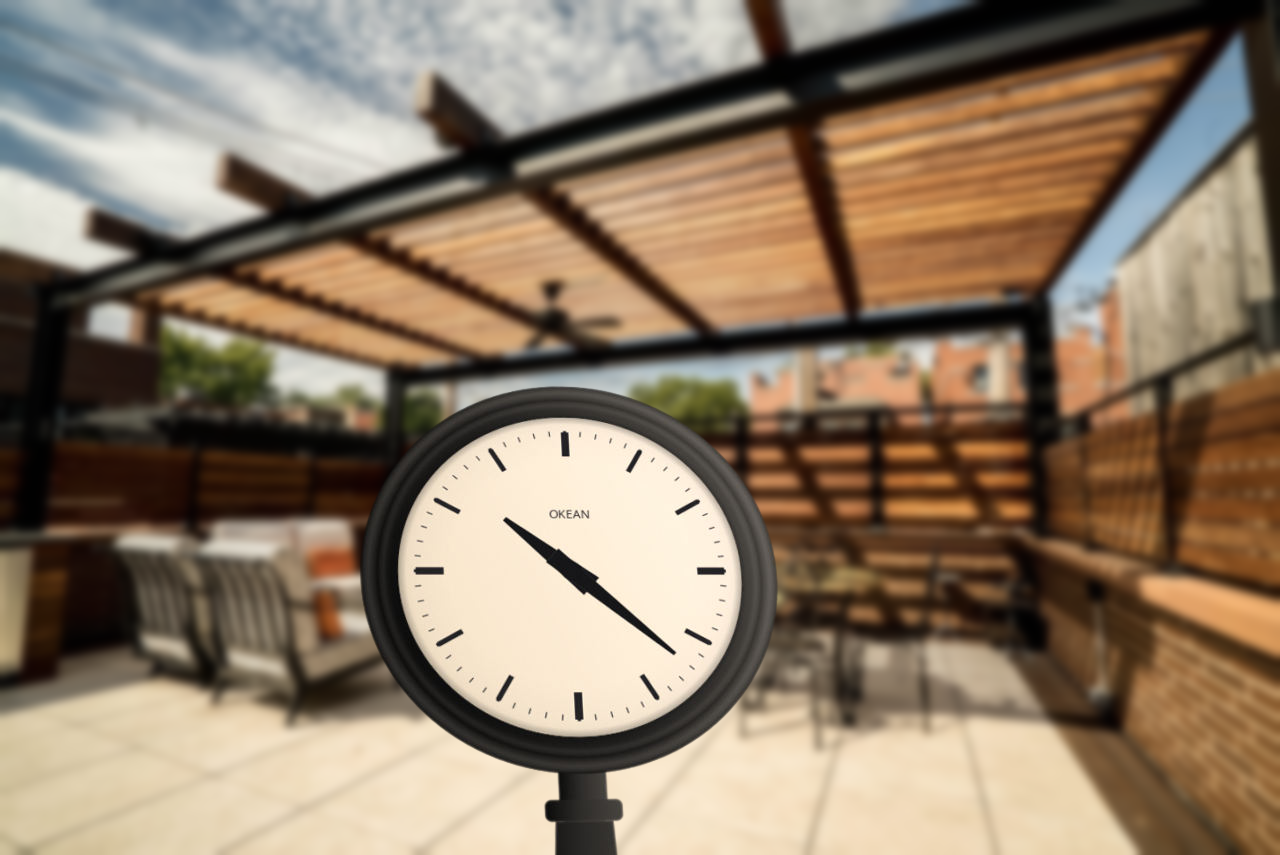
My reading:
**10:22**
